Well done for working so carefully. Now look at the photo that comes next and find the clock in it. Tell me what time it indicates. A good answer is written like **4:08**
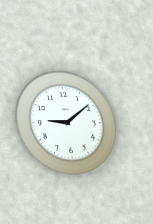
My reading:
**9:09**
